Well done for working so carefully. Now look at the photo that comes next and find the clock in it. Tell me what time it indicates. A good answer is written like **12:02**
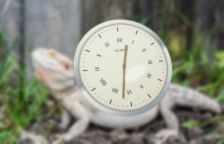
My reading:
**12:32**
